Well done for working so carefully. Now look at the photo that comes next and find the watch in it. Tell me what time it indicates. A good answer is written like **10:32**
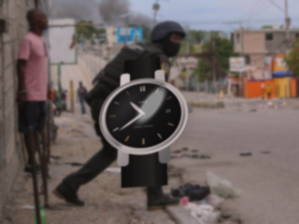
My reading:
**10:39**
